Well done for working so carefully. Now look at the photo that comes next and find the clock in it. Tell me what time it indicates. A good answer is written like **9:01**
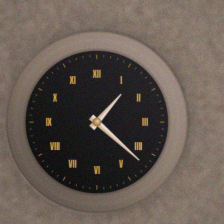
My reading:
**1:22**
